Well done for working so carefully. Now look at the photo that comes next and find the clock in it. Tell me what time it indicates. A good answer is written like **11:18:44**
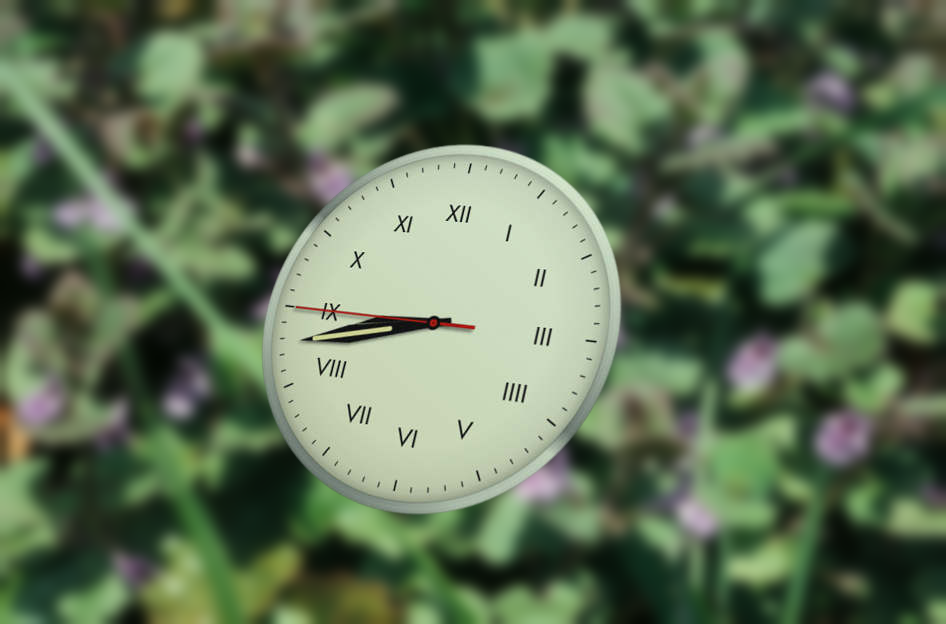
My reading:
**8:42:45**
